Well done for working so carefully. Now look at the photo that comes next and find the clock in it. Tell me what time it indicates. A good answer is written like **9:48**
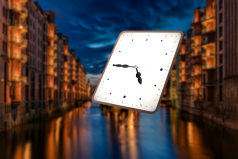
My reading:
**4:45**
